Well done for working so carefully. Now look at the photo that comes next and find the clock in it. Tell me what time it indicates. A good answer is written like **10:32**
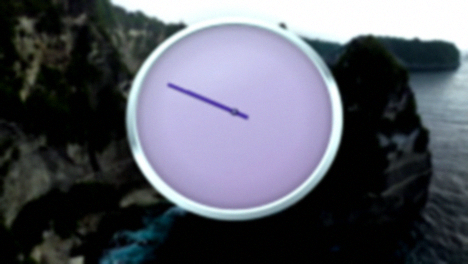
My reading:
**9:49**
